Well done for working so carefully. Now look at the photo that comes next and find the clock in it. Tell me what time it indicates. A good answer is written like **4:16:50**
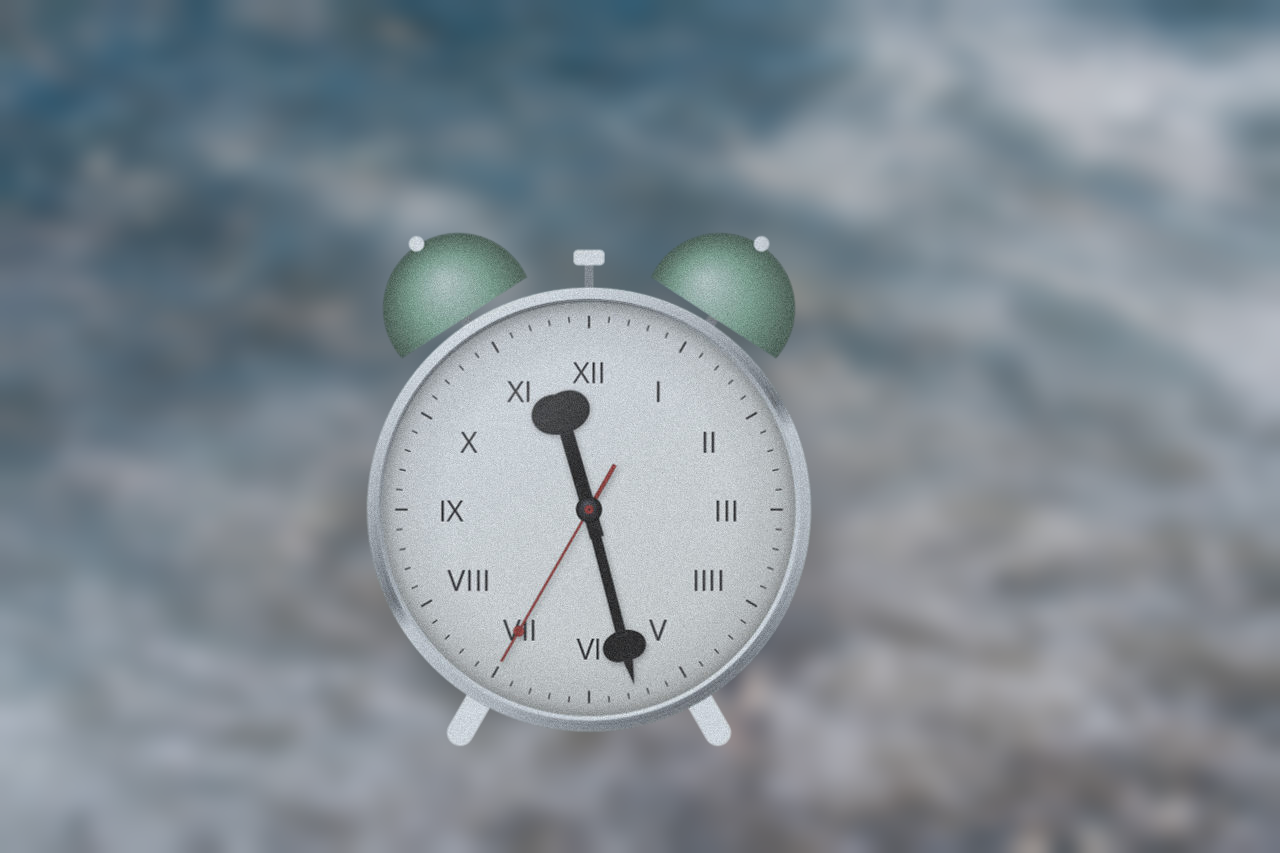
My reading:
**11:27:35**
